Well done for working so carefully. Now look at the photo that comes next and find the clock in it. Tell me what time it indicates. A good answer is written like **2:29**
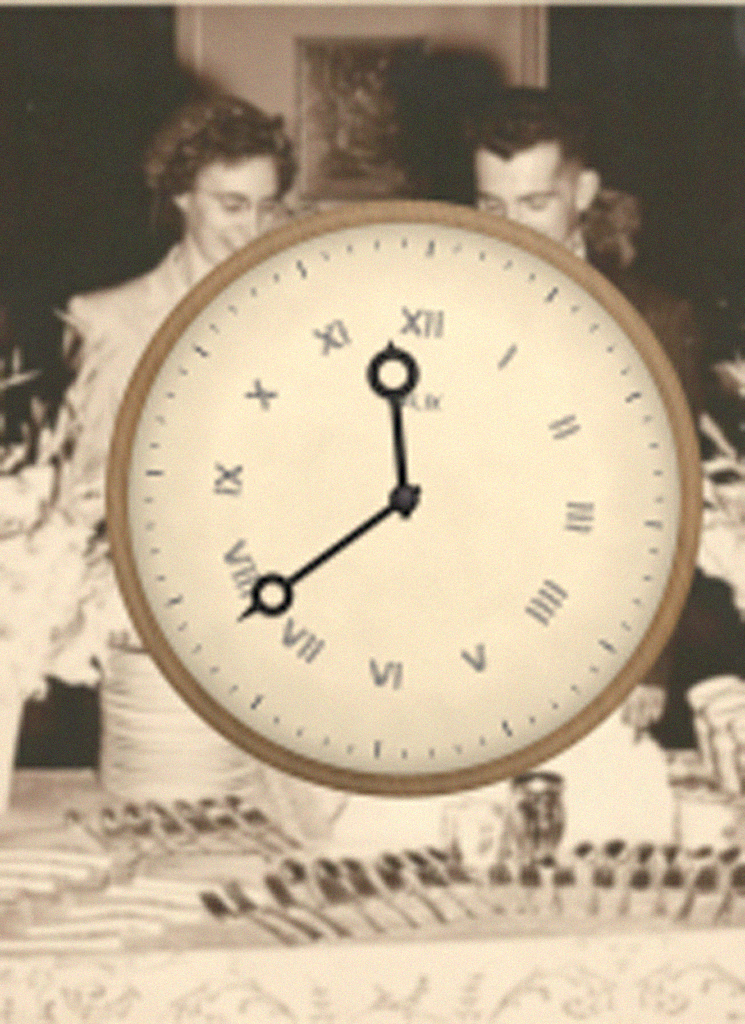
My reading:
**11:38**
